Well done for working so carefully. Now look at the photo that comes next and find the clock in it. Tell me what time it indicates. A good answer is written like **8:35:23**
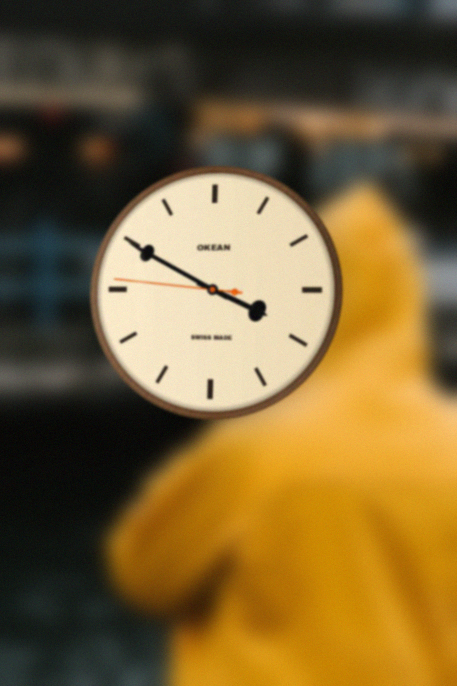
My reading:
**3:49:46**
